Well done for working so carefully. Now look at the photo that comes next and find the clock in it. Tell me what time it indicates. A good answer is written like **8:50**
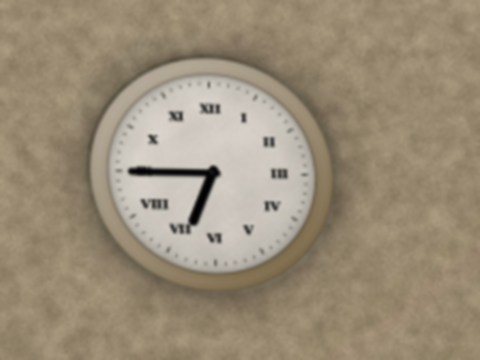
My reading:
**6:45**
